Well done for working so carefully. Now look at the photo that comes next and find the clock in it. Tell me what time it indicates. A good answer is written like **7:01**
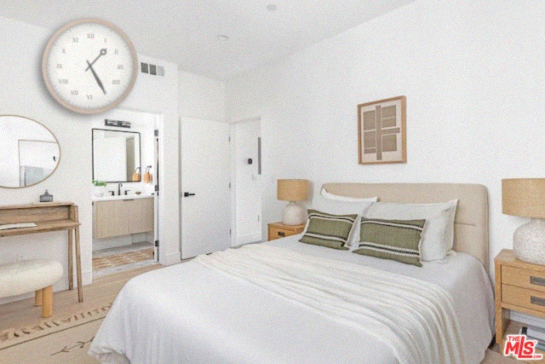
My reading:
**1:25**
